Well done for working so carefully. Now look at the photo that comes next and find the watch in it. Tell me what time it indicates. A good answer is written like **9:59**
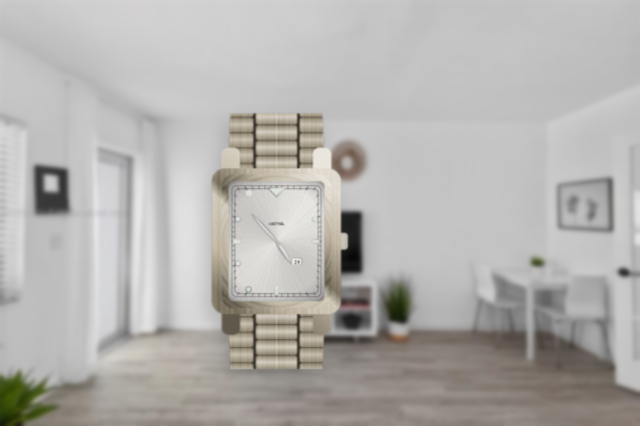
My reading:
**4:53**
